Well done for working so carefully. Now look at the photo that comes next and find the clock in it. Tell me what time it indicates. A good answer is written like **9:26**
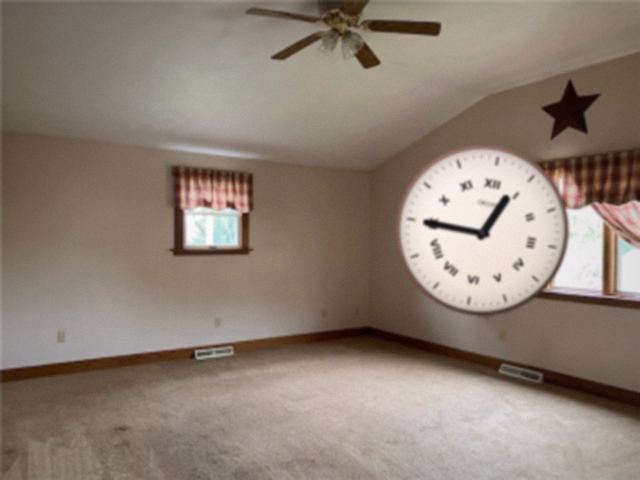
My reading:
**12:45**
